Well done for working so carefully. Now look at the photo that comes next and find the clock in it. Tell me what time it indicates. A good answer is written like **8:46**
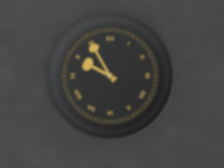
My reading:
**9:55**
